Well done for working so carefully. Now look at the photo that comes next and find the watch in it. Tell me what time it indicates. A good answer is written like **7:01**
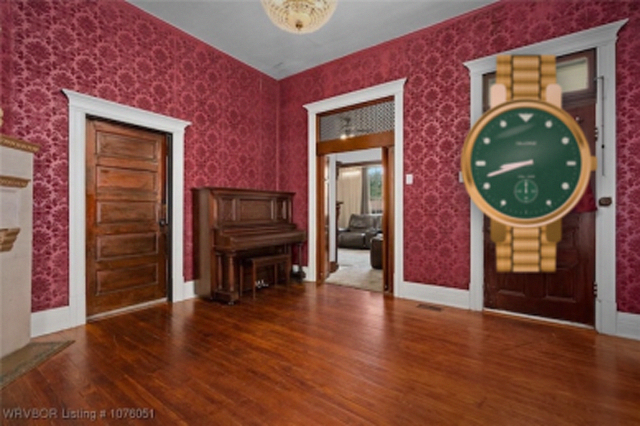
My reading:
**8:42**
